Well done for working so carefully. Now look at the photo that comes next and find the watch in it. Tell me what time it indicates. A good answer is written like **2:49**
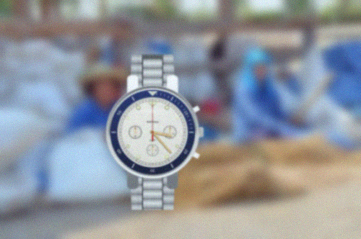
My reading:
**3:23**
